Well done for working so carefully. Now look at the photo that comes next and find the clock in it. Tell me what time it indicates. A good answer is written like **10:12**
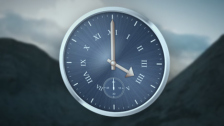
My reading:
**4:00**
